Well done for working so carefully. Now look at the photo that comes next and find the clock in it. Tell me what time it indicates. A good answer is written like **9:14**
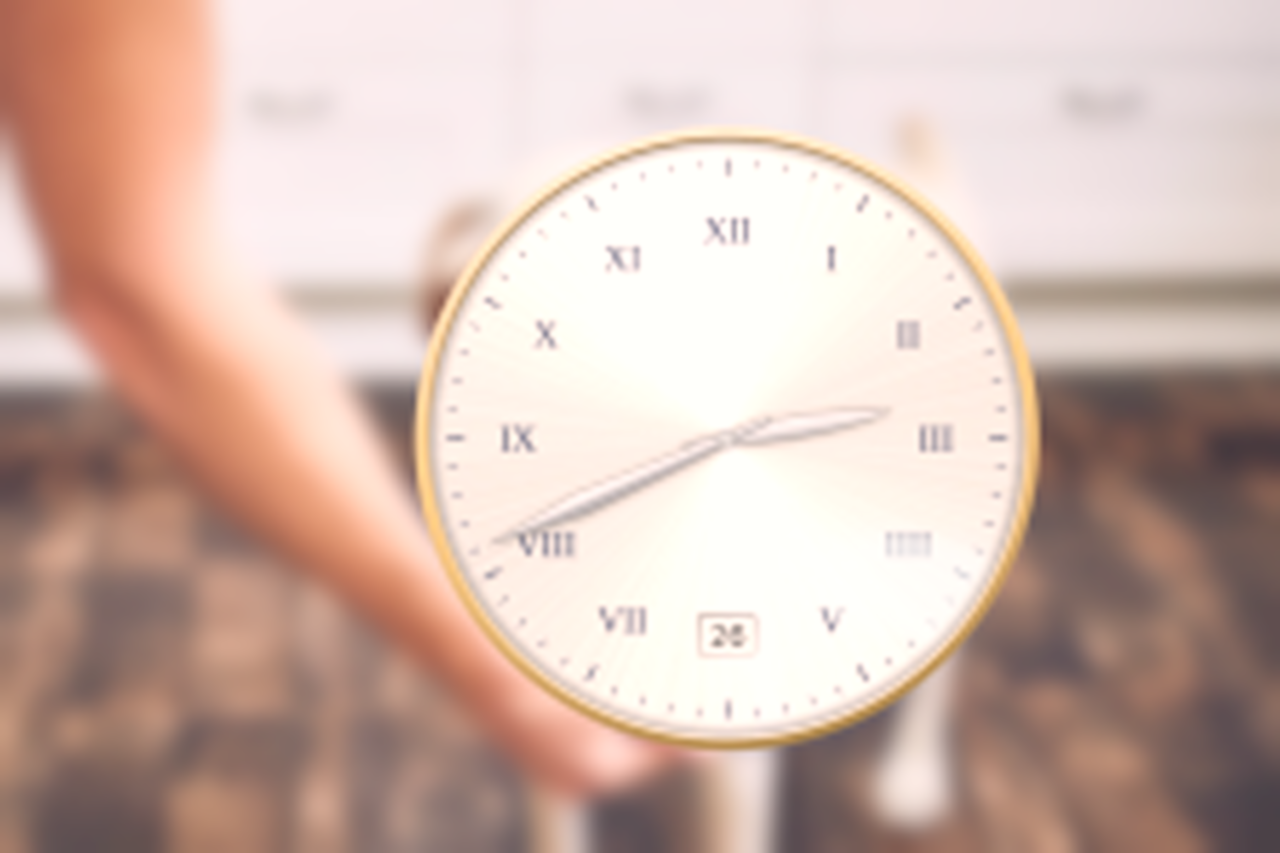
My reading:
**2:41**
